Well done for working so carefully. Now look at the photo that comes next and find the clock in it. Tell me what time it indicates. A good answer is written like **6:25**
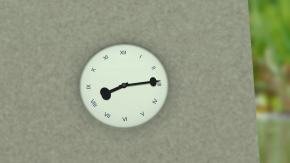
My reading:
**8:14**
